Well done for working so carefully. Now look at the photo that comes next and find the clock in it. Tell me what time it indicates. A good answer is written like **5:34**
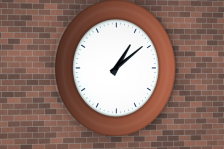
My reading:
**1:09**
